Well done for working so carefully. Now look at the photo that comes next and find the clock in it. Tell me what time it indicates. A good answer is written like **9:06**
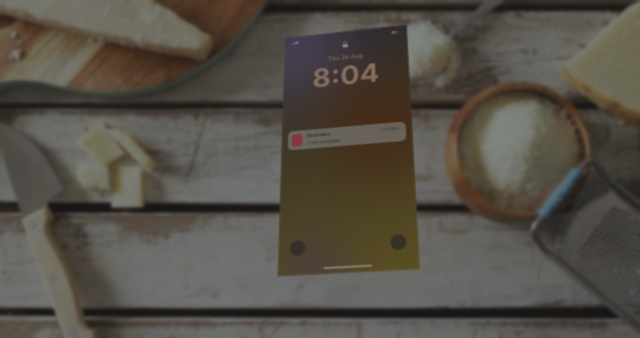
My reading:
**8:04**
